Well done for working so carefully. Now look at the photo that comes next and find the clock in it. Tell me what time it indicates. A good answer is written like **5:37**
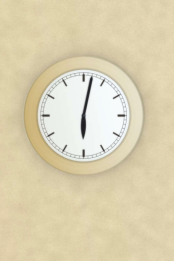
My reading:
**6:02**
